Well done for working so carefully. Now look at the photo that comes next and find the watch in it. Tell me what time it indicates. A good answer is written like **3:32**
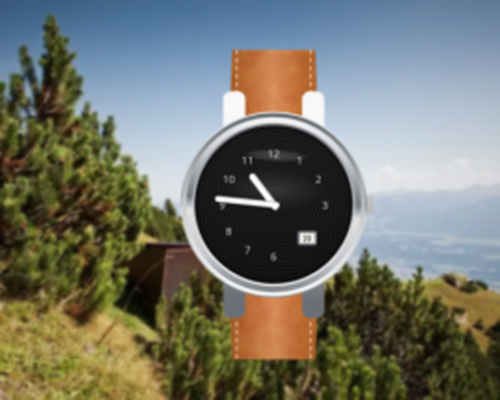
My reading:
**10:46**
